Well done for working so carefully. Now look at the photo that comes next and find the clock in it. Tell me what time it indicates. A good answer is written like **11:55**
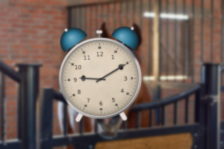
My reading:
**9:10**
